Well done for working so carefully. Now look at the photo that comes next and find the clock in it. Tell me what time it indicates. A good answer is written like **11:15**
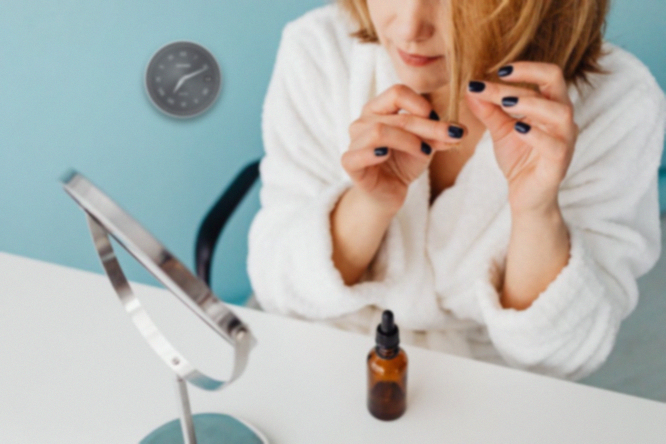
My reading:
**7:11**
